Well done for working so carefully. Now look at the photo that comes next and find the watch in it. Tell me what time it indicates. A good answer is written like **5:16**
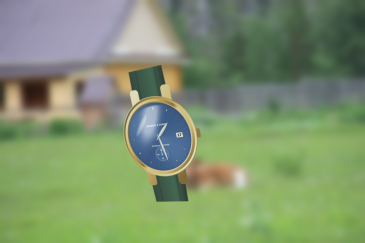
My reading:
**1:28**
